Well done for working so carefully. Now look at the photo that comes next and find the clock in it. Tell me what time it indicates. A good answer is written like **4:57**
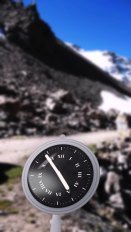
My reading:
**4:54**
